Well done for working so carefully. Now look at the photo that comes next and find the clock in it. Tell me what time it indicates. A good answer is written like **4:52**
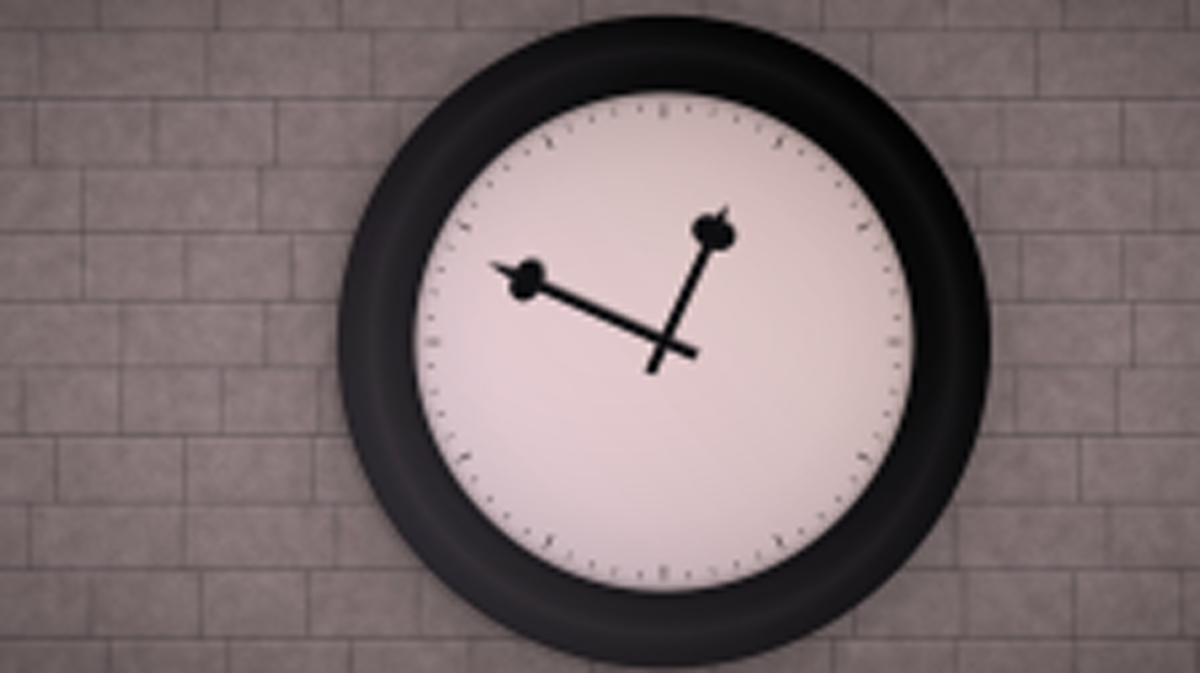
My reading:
**12:49**
